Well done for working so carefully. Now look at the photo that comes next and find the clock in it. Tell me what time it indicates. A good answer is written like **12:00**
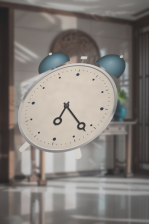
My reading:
**6:22**
